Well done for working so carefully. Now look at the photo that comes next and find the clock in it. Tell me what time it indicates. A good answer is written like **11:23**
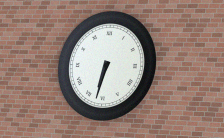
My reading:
**6:32**
